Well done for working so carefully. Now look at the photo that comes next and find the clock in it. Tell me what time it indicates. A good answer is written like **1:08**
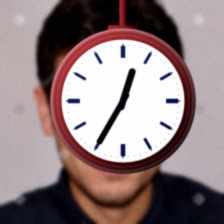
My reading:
**12:35**
